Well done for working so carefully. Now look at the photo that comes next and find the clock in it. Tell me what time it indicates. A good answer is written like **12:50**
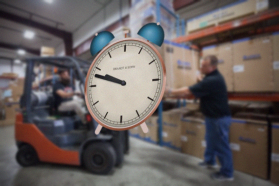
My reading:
**9:48**
